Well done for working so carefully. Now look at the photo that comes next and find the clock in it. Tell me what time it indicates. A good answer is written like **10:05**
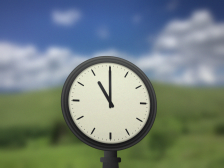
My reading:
**11:00**
